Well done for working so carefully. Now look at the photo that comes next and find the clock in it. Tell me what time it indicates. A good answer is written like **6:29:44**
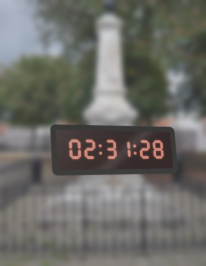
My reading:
**2:31:28**
